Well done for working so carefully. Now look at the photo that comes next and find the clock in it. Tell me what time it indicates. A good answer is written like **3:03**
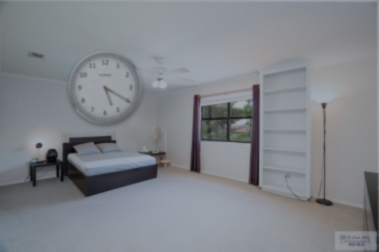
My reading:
**5:20**
